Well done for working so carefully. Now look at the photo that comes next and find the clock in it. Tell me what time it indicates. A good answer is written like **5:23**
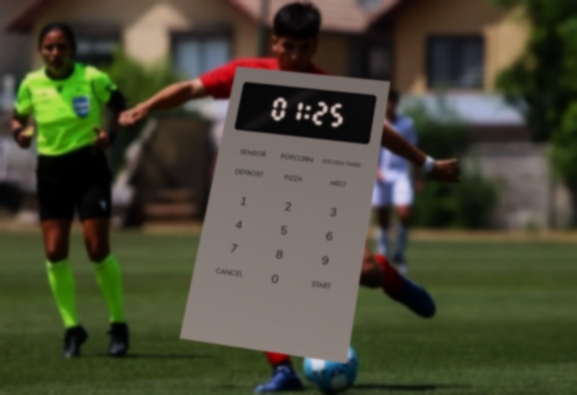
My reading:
**1:25**
